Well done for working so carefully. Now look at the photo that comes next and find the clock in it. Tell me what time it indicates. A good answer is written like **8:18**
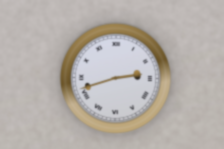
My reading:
**2:42**
